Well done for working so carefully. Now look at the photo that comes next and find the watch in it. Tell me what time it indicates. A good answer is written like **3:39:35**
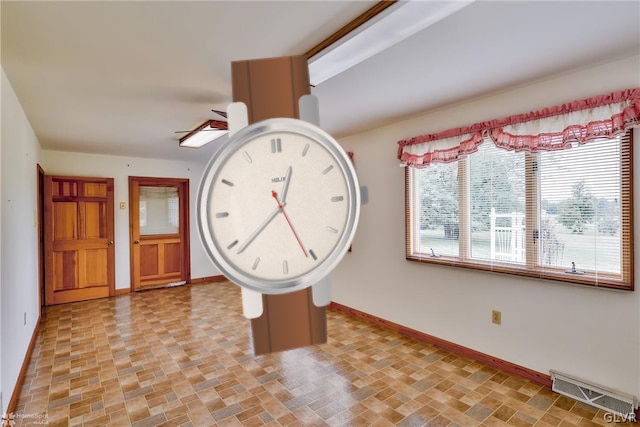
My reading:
**12:38:26**
